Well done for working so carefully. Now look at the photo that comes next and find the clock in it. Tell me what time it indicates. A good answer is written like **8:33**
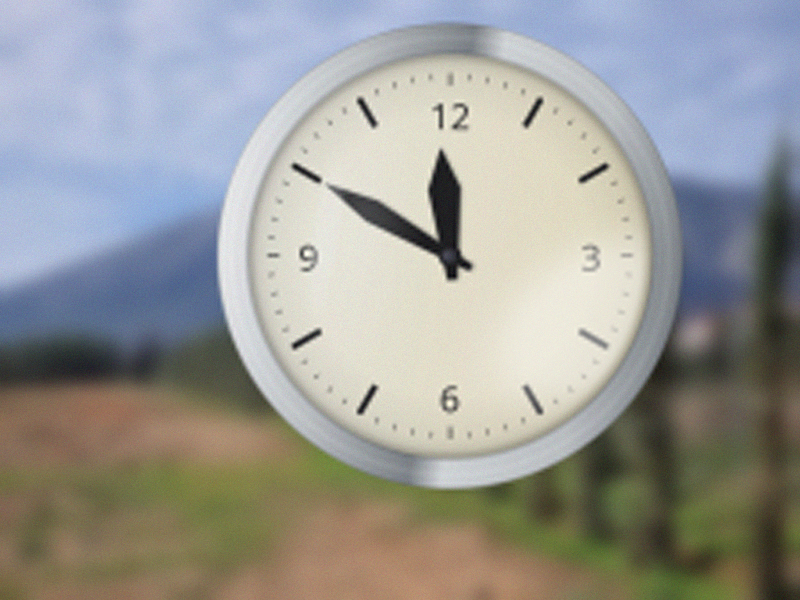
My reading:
**11:50**
